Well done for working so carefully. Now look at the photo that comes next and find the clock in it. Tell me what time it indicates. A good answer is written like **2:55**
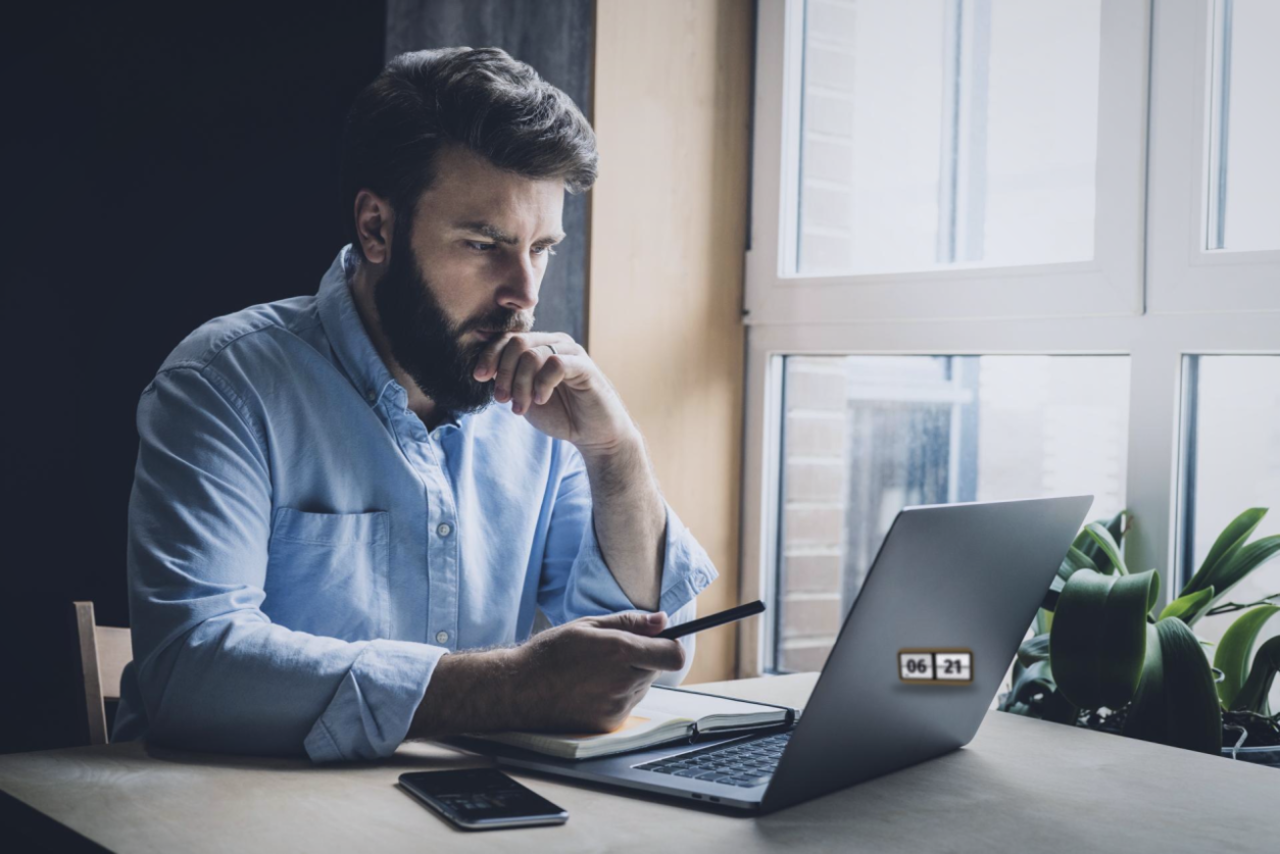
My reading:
**6:21**
